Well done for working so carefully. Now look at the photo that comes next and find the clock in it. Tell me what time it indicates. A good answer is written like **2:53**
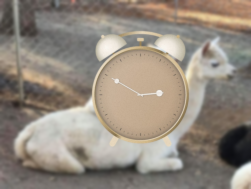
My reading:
**2:50**
